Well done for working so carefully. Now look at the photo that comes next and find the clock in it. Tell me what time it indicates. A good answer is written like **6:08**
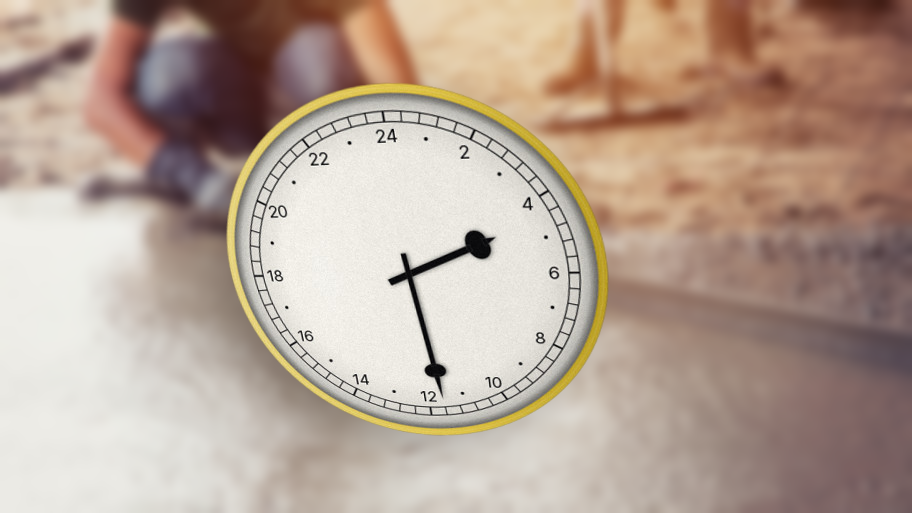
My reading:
**4:29**
